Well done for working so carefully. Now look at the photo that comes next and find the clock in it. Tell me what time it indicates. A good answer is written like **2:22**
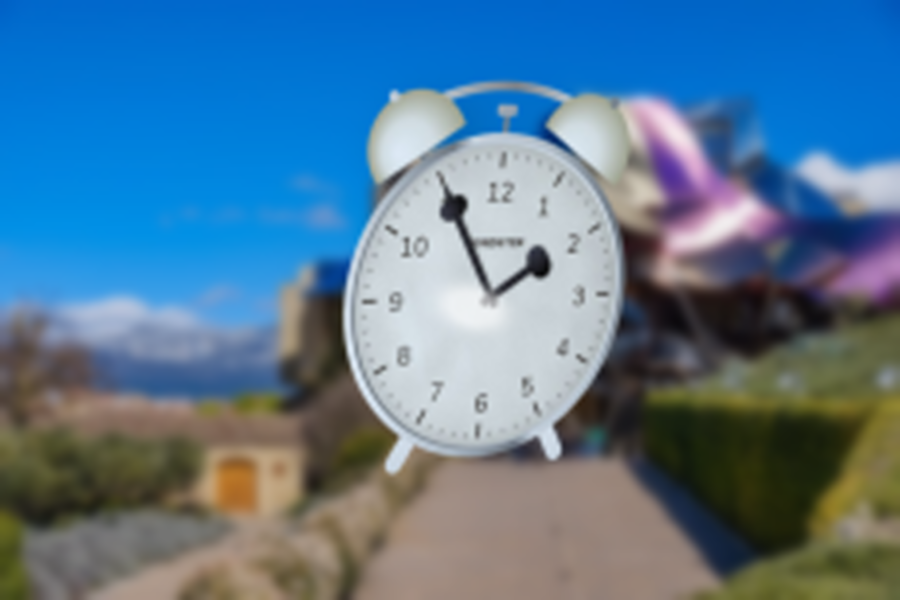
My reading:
**1:55**
